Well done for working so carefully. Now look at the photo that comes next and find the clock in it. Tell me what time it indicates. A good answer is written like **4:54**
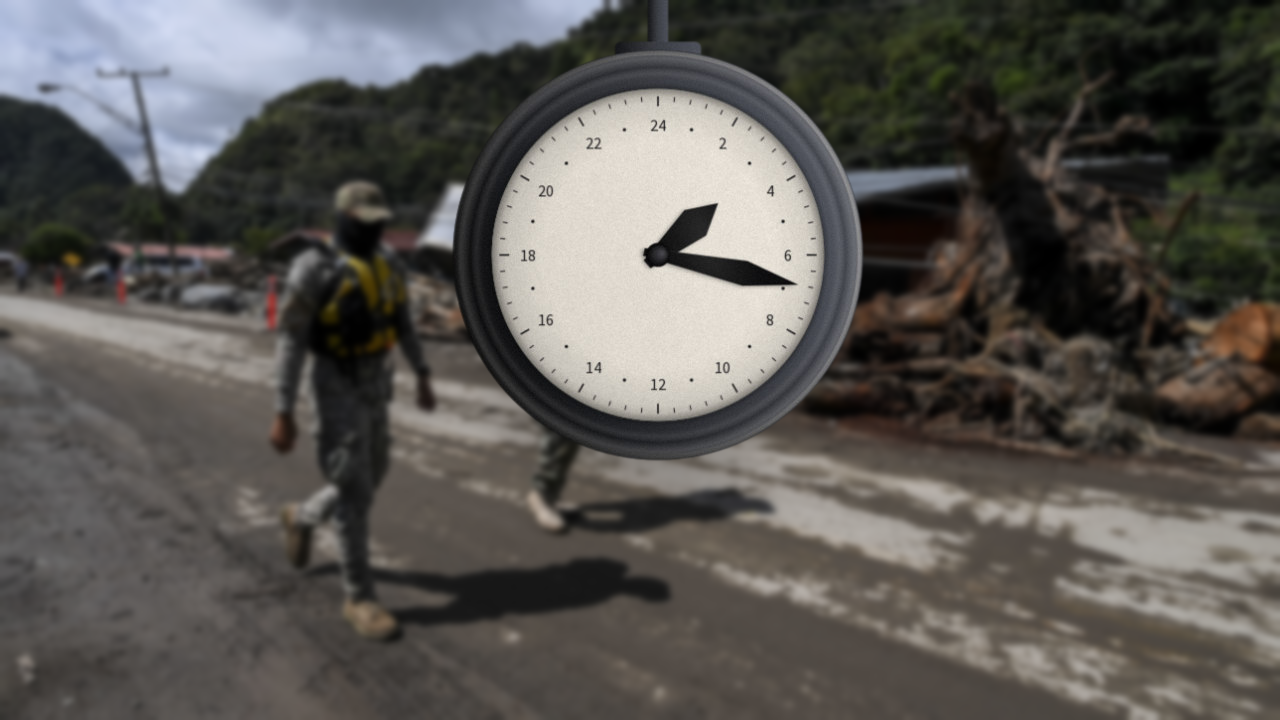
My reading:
**3:17**
